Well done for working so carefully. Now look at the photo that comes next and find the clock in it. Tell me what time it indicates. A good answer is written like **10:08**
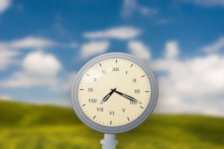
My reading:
**7:19**
